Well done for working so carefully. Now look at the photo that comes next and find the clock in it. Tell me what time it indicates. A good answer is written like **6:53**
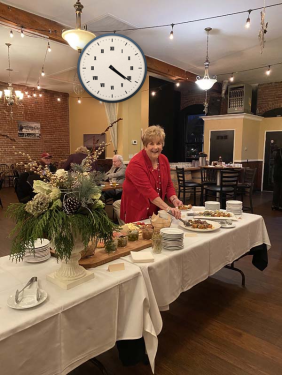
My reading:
**4:21**
